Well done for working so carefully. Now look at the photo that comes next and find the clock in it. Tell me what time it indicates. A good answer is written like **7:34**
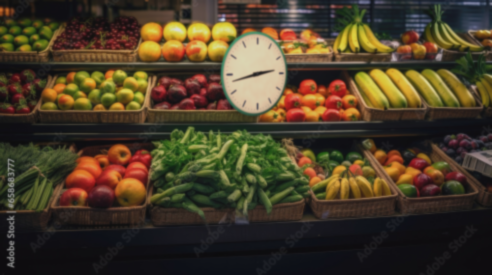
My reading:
**2:43**
